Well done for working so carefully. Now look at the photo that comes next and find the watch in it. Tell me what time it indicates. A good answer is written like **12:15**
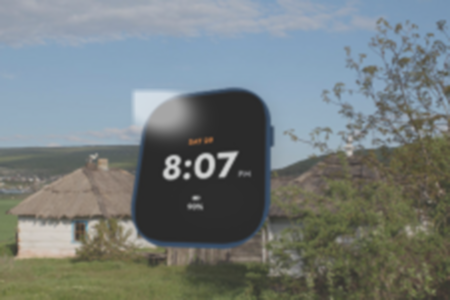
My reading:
**8:07**
